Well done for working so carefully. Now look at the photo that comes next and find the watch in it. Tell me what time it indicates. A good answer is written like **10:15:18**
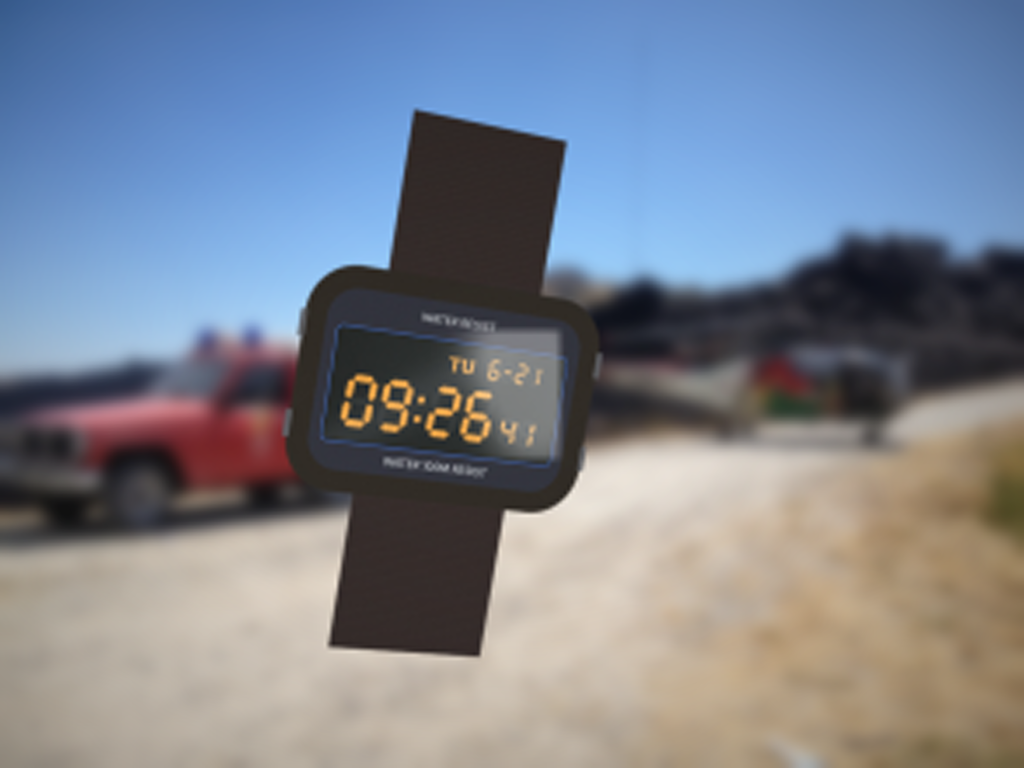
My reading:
**9:26:41**
